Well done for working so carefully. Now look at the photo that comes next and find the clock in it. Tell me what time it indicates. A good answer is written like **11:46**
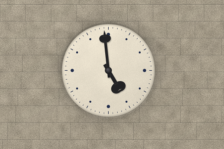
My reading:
**4:59**
